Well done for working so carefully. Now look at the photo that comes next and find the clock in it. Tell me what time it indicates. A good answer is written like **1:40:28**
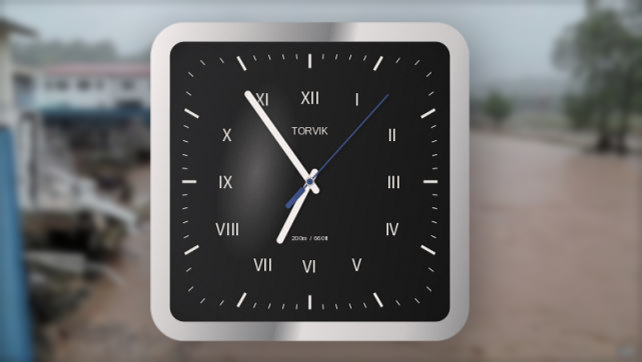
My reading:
**6:54:07**
